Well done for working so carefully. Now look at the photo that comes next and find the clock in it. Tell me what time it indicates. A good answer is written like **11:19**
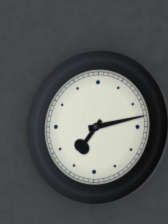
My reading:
**7:13**
